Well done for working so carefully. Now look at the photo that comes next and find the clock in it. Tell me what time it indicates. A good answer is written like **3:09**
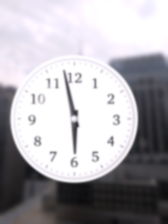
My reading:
**5:58**
